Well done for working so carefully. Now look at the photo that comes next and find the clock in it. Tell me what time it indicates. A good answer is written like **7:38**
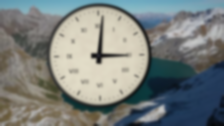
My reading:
**3:01**
